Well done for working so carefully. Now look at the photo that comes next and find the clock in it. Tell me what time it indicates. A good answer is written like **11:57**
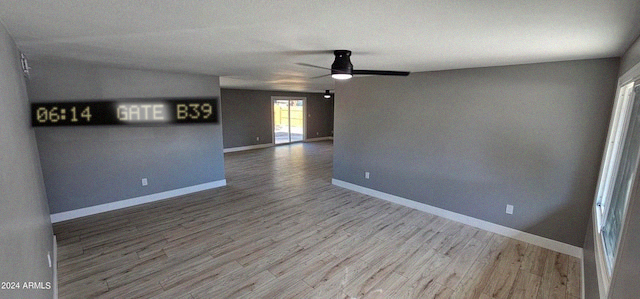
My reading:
**6:14**
